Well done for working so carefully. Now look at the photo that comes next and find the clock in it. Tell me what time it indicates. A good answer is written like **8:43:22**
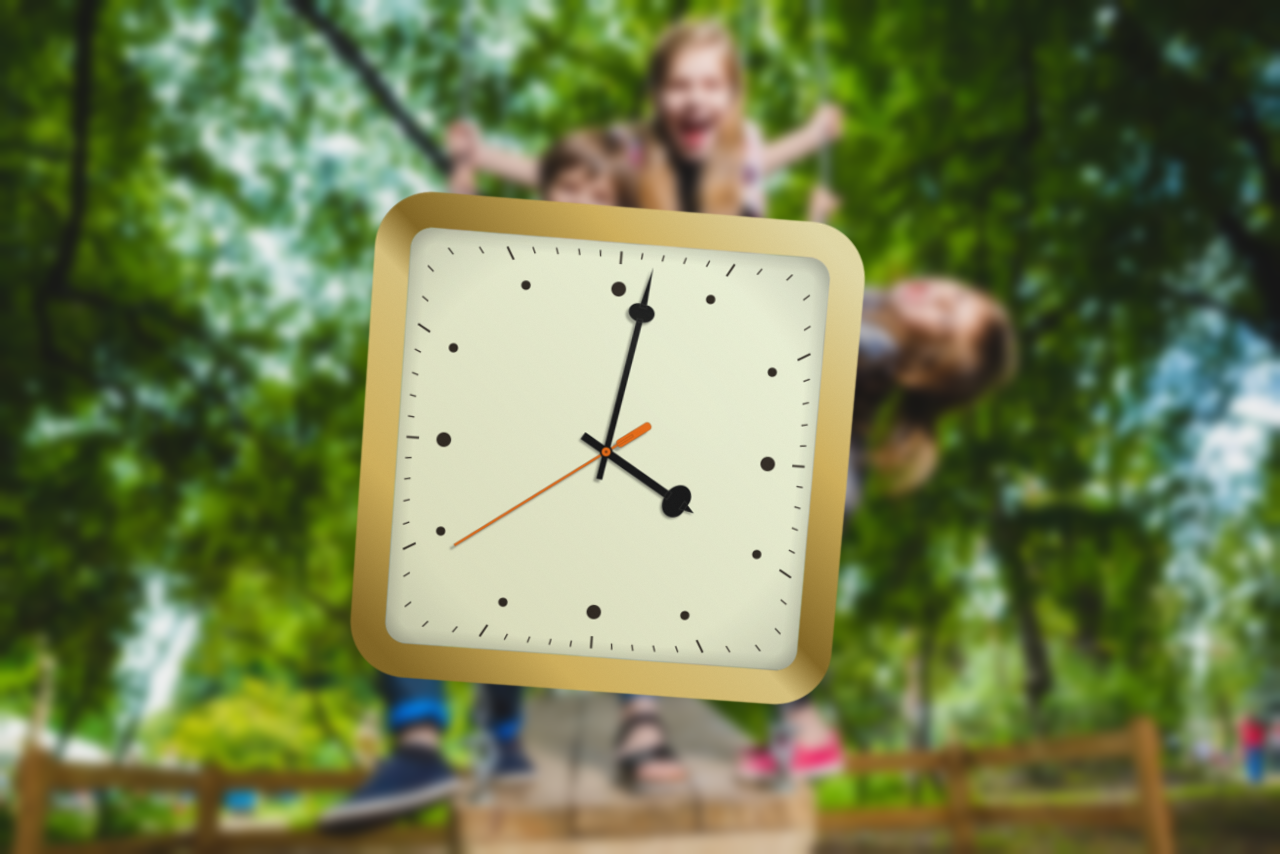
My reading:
**4:01:39**
